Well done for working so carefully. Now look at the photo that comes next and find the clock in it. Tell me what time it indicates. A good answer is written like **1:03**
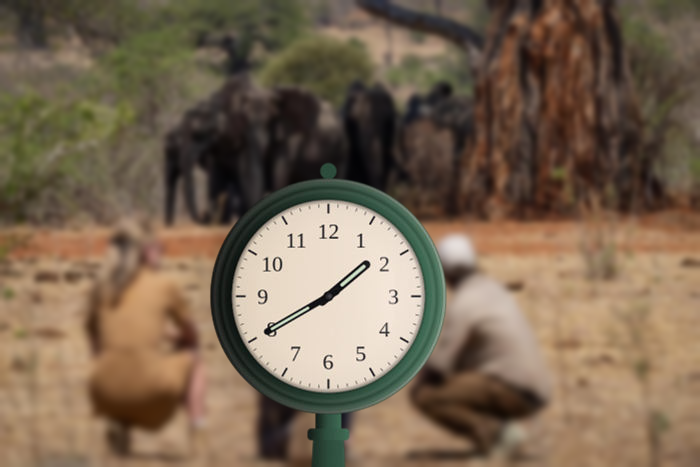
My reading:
**1:40**
